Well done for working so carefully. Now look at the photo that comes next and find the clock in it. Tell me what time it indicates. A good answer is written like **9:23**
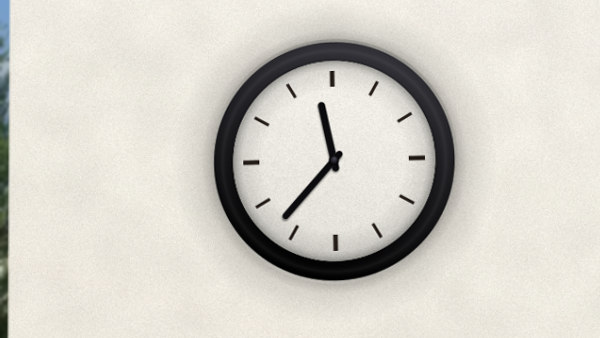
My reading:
**11:37**
